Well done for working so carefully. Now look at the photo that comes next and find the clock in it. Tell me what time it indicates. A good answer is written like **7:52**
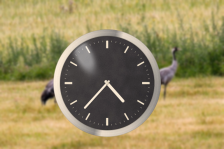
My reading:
**4:37**
